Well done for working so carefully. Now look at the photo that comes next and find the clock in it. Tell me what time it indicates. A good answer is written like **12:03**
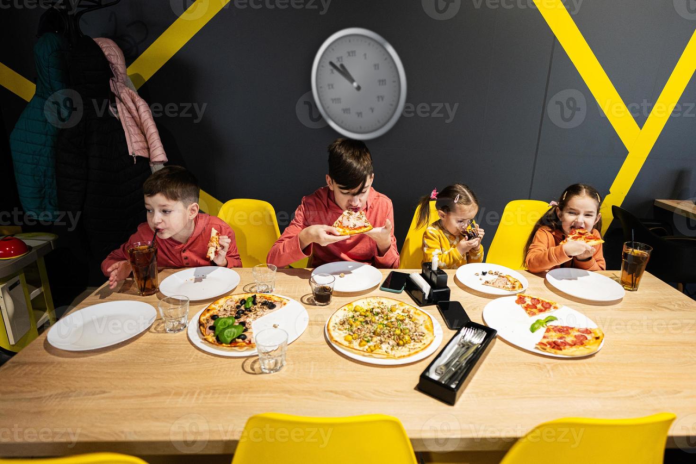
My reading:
**10:52**
